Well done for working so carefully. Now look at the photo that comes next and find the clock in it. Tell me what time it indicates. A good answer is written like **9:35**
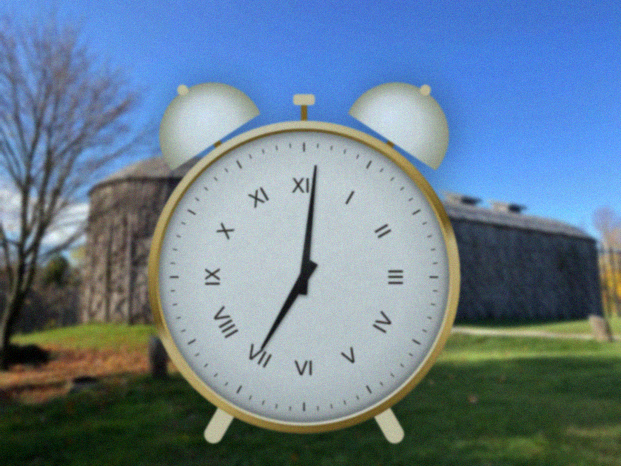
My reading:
**7:01**
